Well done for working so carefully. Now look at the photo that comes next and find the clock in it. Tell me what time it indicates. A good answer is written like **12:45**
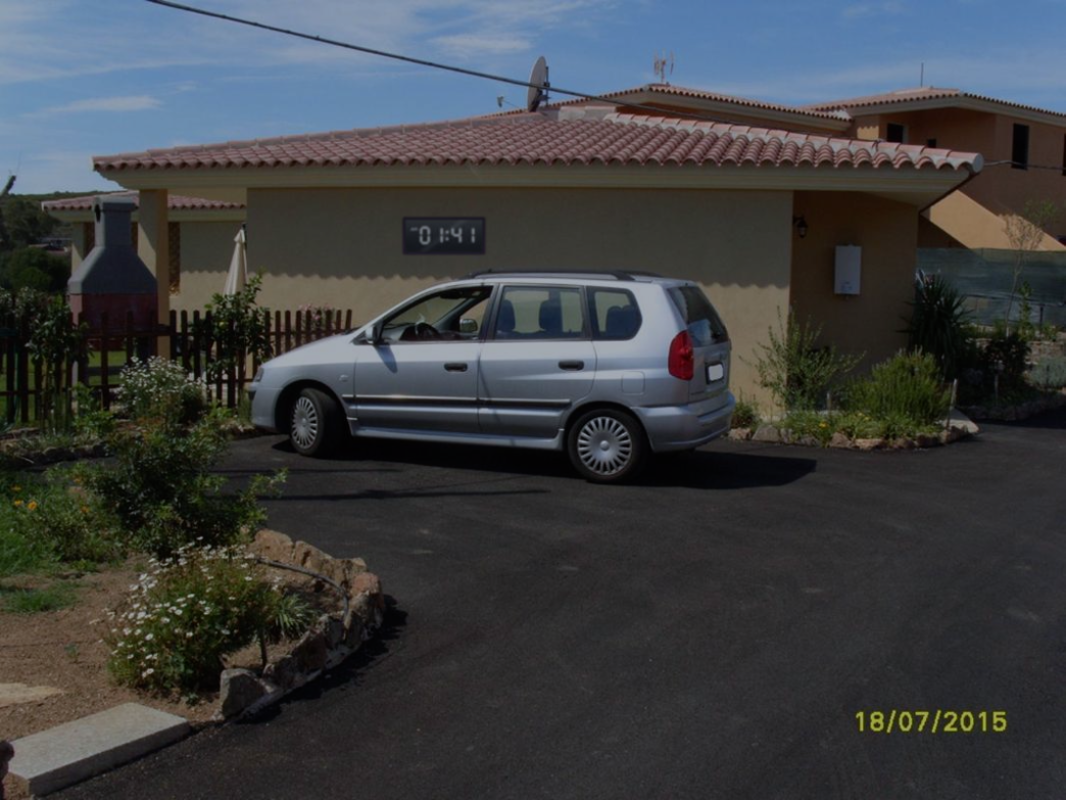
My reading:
**1:41**
